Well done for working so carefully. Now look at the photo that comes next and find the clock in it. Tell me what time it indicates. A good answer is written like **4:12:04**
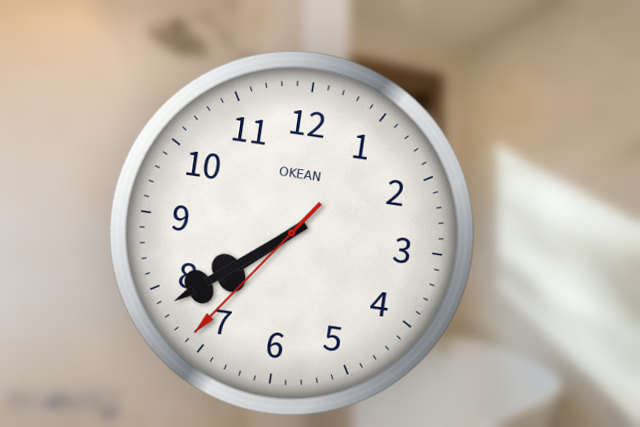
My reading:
**7:38:36**
